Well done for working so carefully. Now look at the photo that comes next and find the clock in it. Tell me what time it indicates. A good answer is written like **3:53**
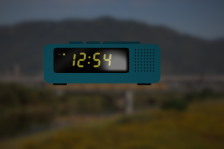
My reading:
**12:54**
